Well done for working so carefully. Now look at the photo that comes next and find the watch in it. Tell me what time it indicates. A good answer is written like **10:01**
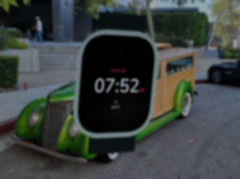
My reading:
**7:52**
